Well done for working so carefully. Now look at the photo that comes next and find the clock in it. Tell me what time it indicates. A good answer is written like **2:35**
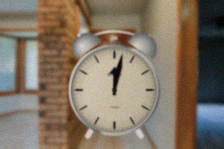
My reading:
**12:02**
